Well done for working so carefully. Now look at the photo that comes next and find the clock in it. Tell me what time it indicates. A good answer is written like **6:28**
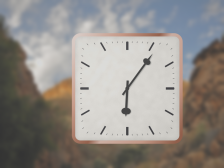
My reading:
**6:06**
